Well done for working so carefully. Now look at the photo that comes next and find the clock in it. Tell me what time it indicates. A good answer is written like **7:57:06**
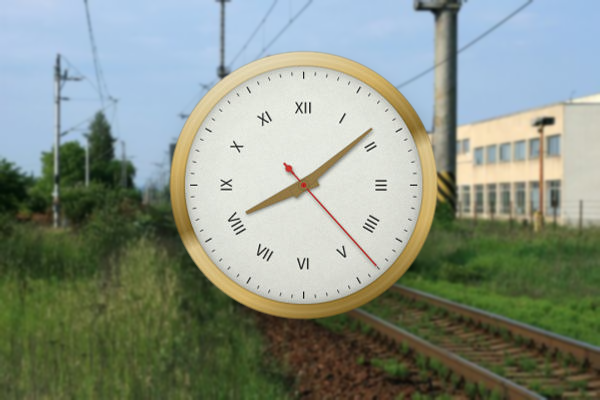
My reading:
**8:08:23**
